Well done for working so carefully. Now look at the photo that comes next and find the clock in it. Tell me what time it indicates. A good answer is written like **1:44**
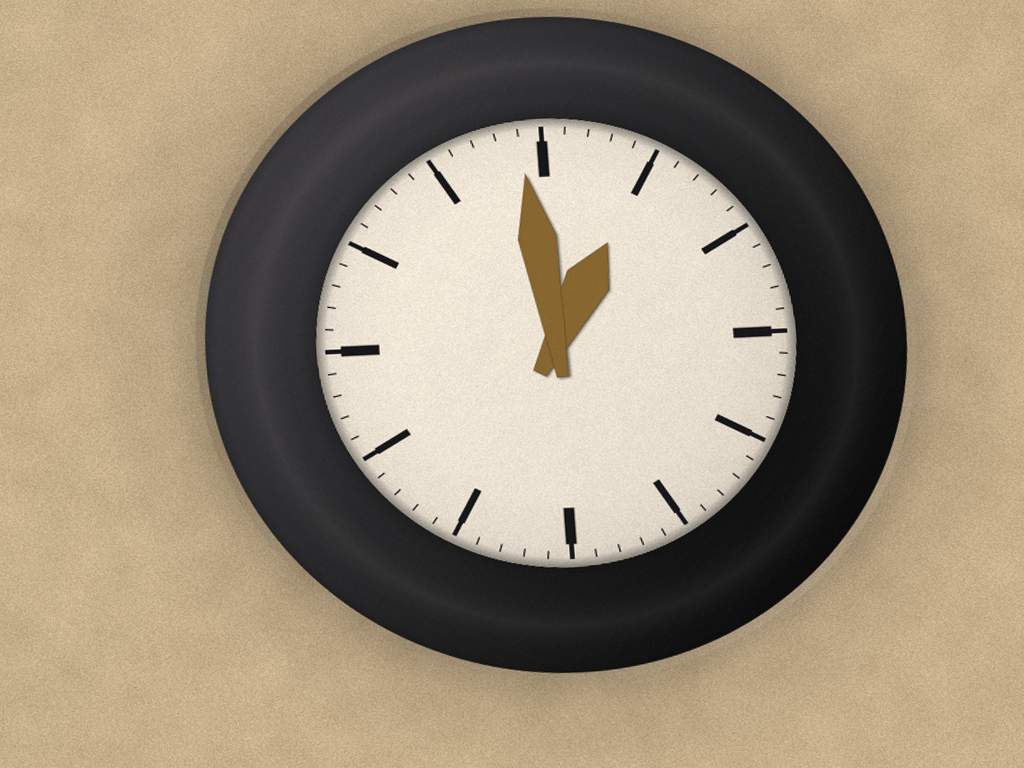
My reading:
**12:59**
